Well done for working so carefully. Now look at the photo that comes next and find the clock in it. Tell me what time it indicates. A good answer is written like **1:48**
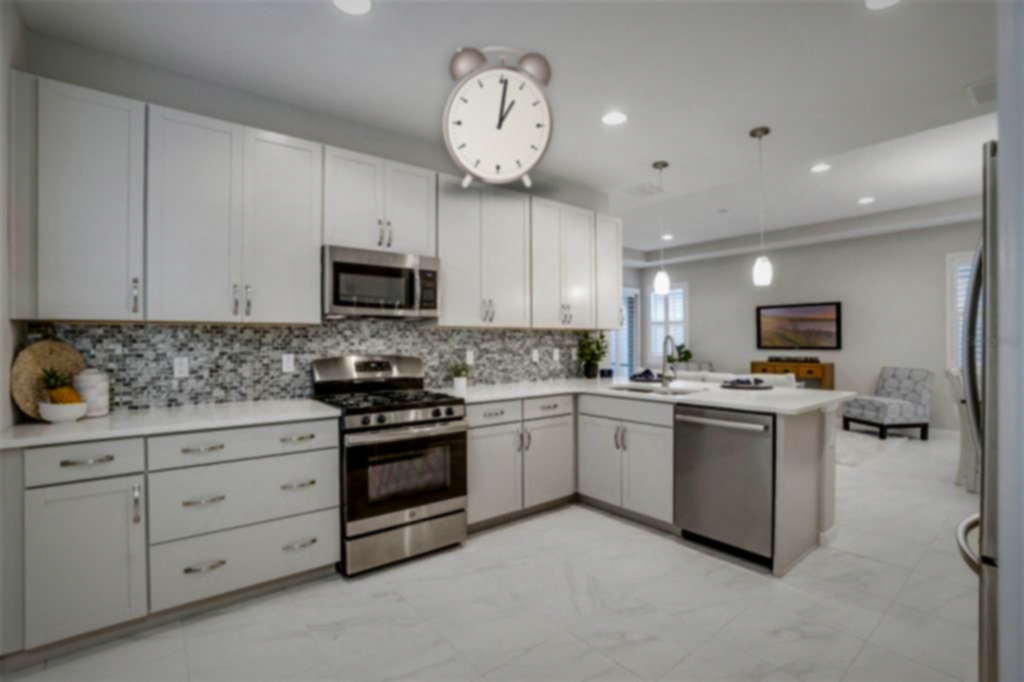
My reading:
**1:01**
